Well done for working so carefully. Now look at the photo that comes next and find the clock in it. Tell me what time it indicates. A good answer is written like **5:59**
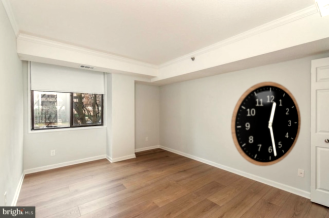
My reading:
**12:28**
